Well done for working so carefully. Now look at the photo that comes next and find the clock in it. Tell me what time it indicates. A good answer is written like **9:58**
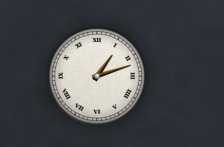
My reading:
**1:12**
